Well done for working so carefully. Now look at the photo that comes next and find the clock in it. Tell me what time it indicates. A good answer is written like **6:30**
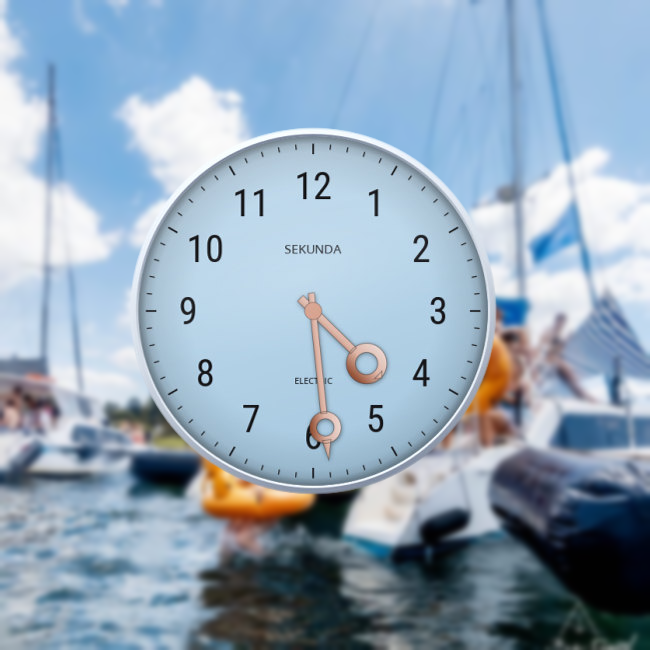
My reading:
**4:29**
